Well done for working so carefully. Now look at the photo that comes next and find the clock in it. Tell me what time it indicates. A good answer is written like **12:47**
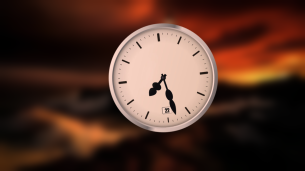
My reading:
**7:28**
